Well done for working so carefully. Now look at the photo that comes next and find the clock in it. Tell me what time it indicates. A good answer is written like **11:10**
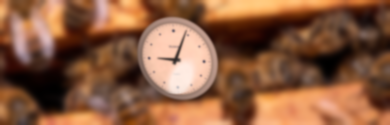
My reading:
**9:04**
